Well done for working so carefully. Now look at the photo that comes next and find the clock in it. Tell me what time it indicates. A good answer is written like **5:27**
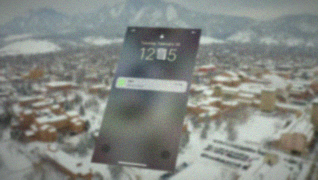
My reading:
**12:15**
